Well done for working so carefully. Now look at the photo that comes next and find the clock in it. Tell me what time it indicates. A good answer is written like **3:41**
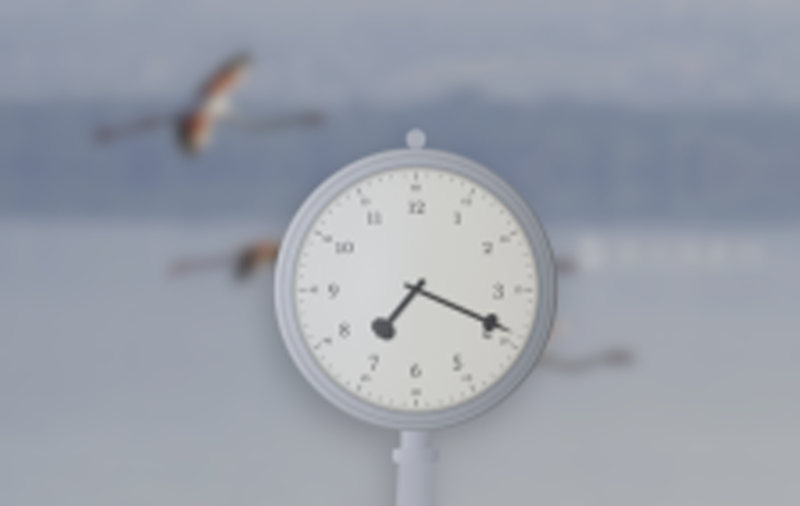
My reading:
**7:19**
